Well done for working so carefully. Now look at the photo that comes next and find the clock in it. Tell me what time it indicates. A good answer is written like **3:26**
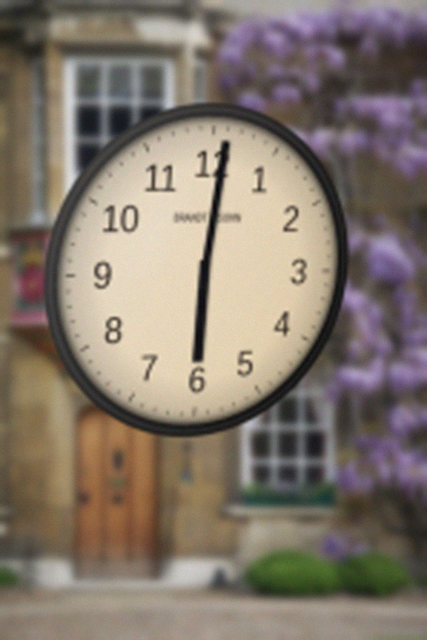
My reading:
**6:01**
